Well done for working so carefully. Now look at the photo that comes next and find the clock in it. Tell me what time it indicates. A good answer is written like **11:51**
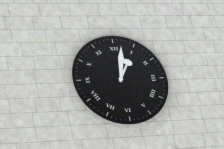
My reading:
**1:02**
